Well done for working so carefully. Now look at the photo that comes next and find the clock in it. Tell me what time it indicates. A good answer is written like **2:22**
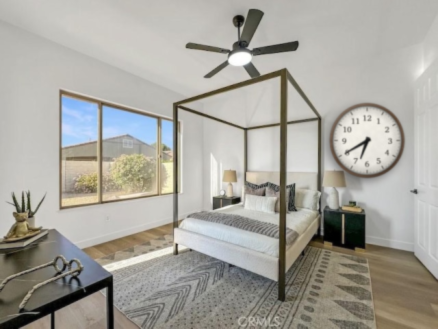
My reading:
**6:40**
